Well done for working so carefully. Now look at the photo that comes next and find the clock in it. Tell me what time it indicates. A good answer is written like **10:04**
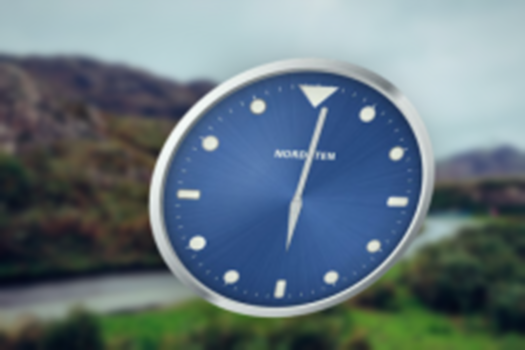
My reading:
**6:01**
